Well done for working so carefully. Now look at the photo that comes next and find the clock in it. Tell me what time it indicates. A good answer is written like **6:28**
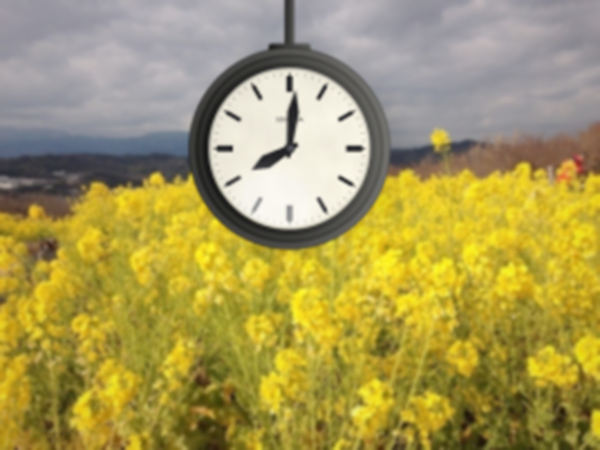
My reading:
**8:01**
